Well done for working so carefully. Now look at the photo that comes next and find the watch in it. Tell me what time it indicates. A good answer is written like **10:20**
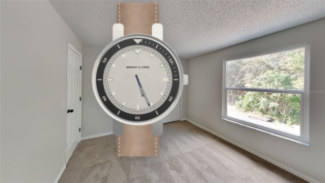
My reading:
**5:26**
